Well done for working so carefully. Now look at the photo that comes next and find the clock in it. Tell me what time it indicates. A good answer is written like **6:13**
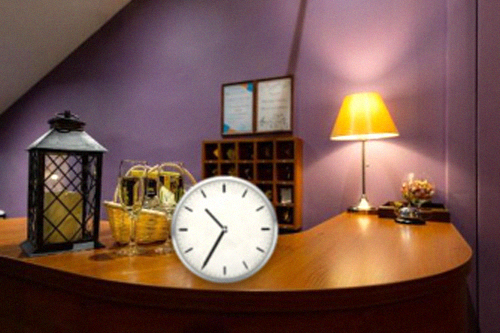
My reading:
**10:35**
